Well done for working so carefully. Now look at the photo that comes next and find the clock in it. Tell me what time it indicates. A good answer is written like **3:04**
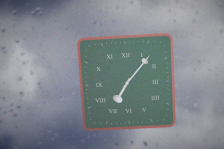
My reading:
**7:07**
